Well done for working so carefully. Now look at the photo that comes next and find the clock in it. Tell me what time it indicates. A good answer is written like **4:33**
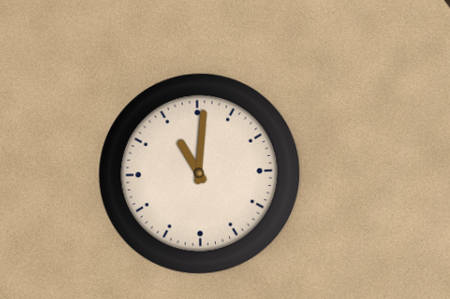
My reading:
**11:01**
